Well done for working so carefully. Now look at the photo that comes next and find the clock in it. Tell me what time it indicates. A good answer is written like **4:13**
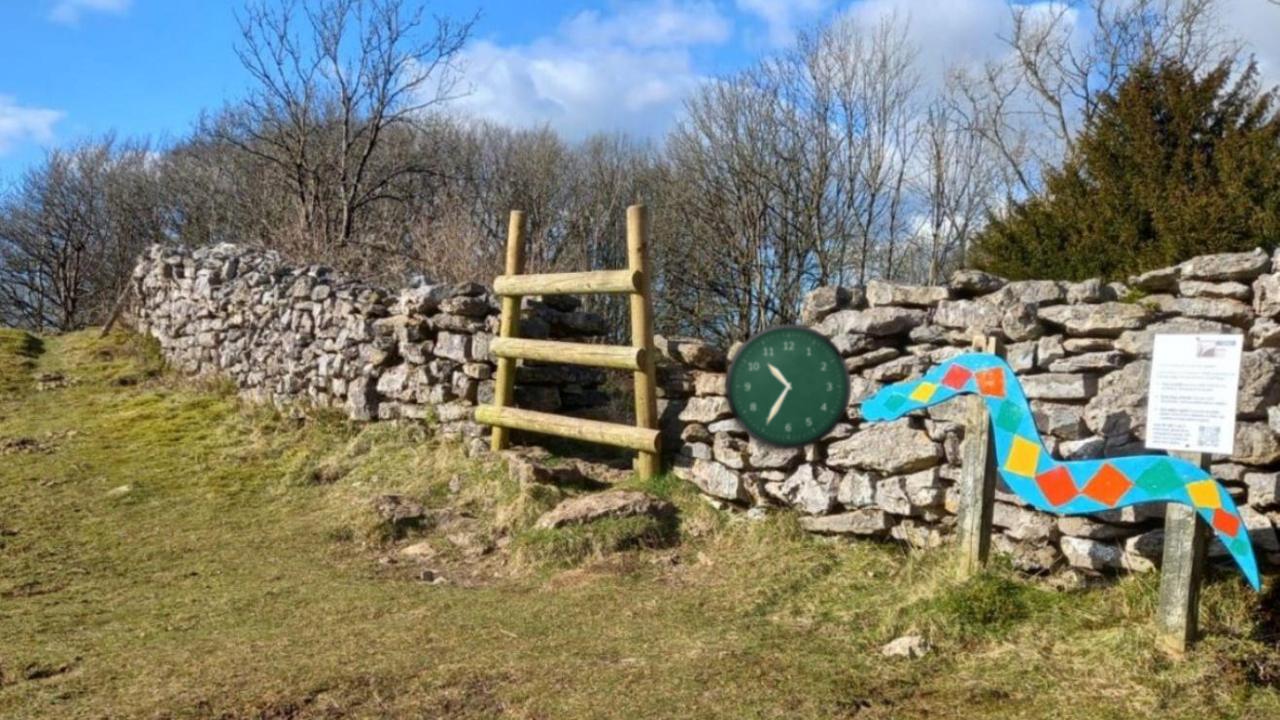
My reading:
**10:35**
